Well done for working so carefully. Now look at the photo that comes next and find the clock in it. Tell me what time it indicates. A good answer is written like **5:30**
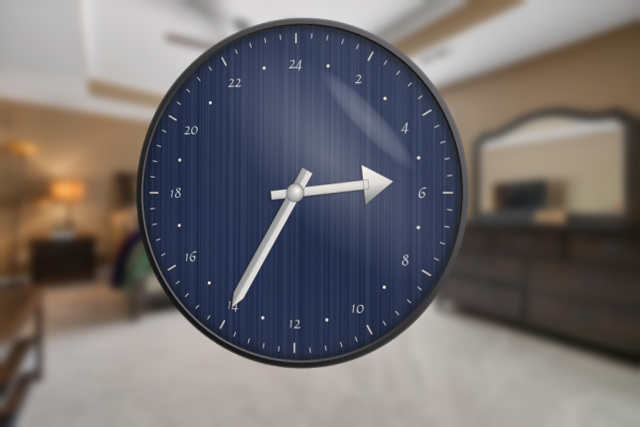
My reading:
**5:35**
